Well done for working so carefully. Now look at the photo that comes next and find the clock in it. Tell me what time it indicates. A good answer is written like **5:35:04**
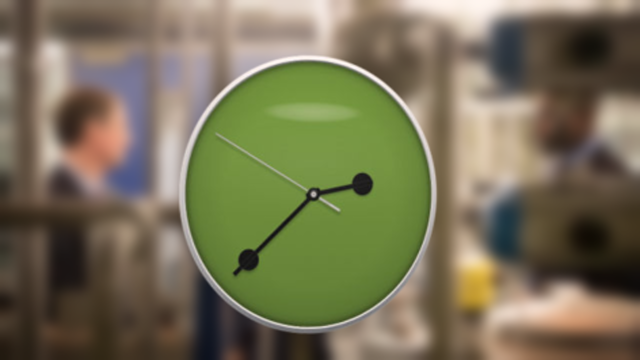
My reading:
**2:37:50**
